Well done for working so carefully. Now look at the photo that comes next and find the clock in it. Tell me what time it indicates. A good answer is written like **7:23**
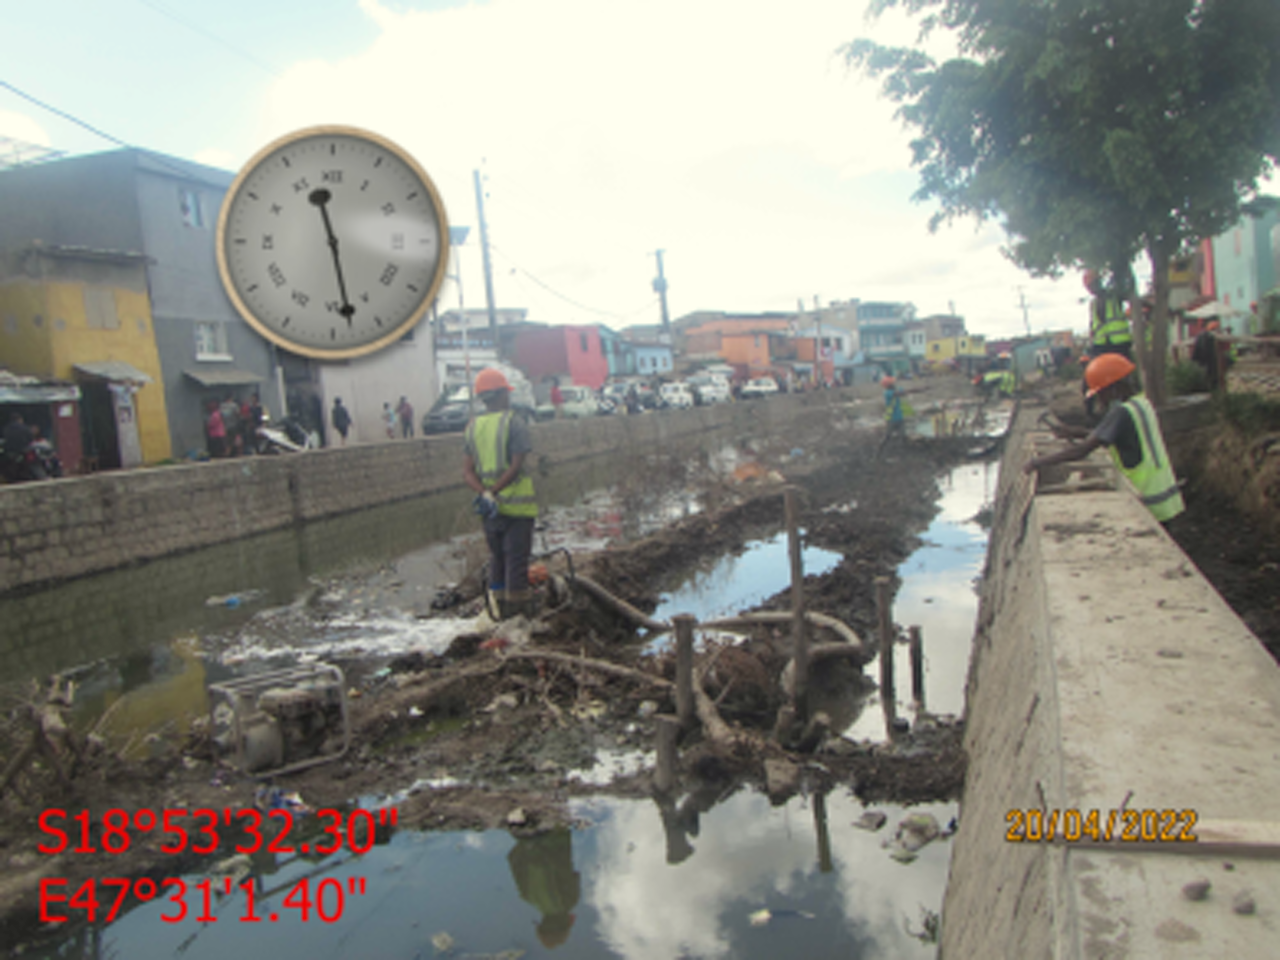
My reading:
**11:28**
